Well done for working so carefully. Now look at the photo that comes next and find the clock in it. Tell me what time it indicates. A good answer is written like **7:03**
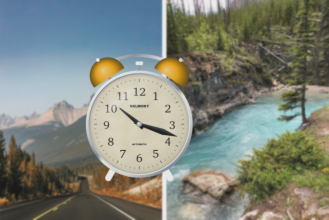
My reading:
**10:18**
